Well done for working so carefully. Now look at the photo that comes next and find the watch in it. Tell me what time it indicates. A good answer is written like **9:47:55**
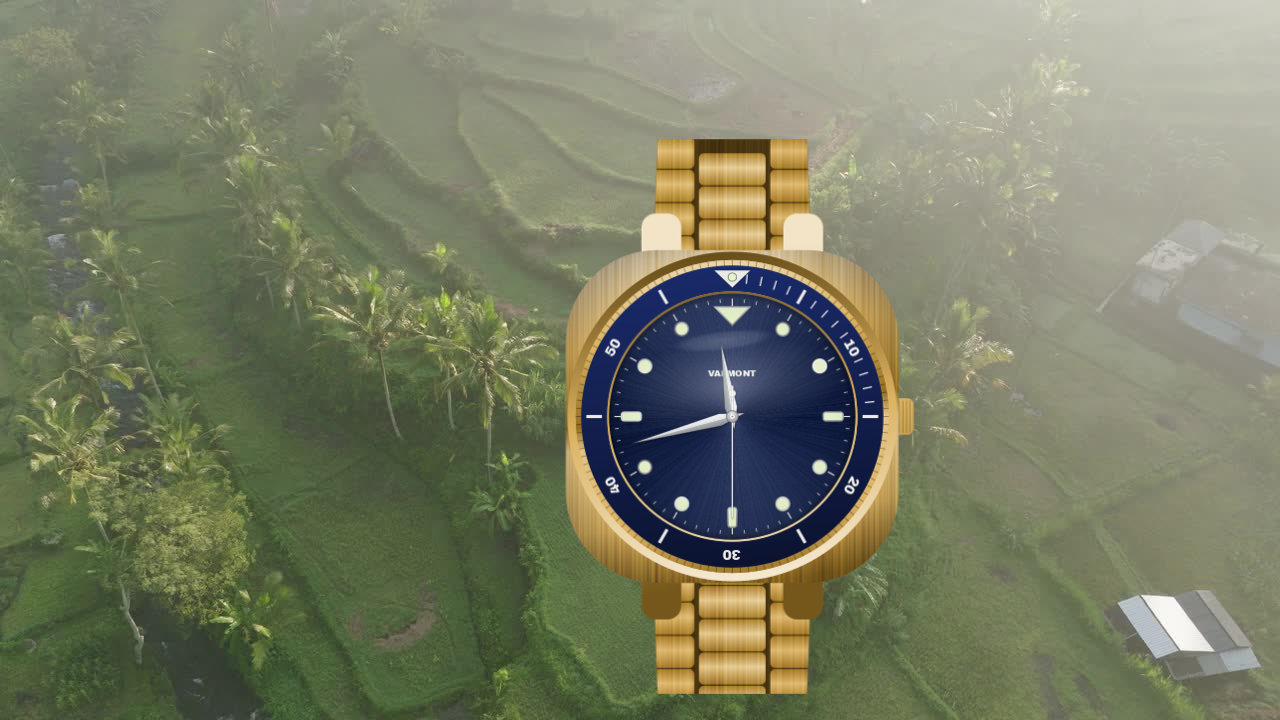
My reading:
**11:42:30**
